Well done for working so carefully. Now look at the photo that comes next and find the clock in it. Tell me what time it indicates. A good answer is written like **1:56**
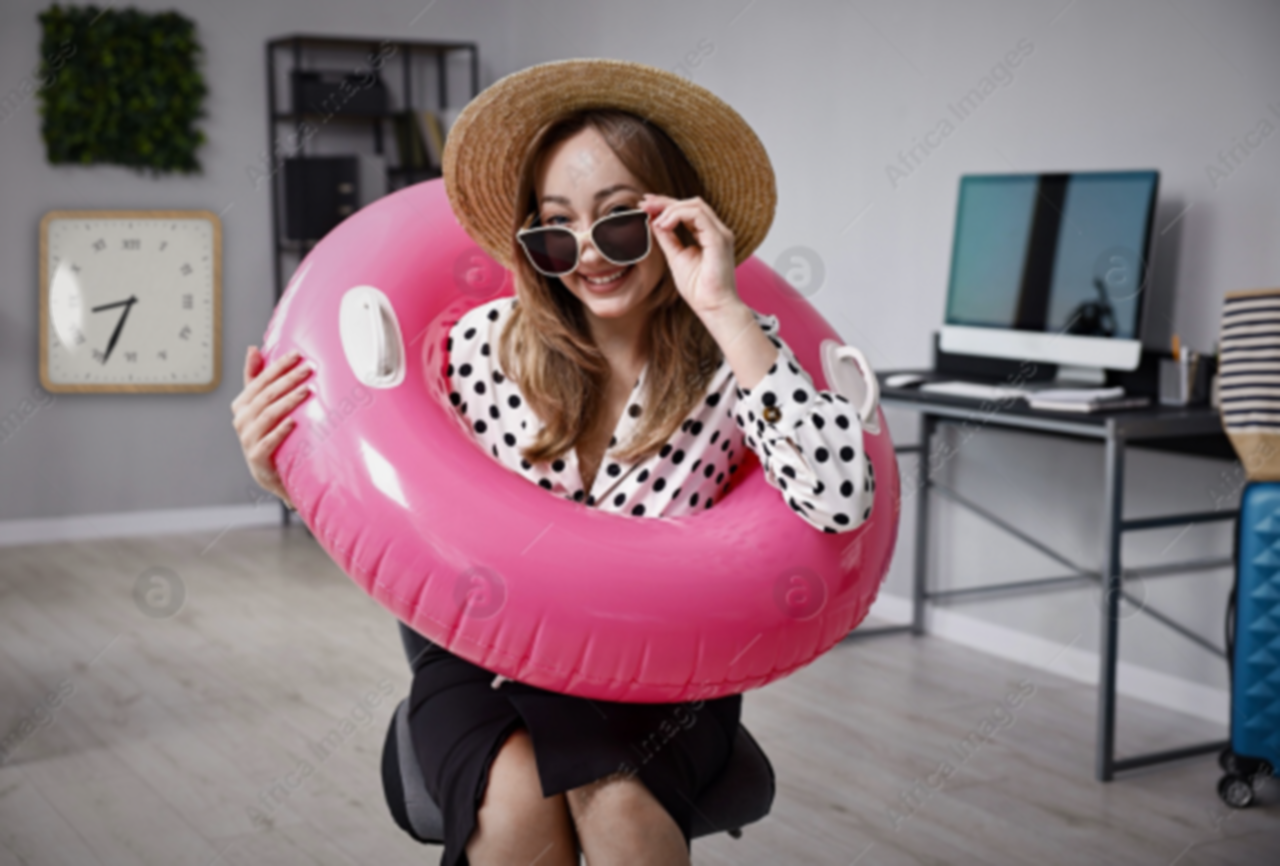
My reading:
**8:34**
